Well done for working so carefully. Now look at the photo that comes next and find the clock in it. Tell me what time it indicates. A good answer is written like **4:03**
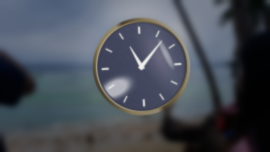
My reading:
**11:07**
